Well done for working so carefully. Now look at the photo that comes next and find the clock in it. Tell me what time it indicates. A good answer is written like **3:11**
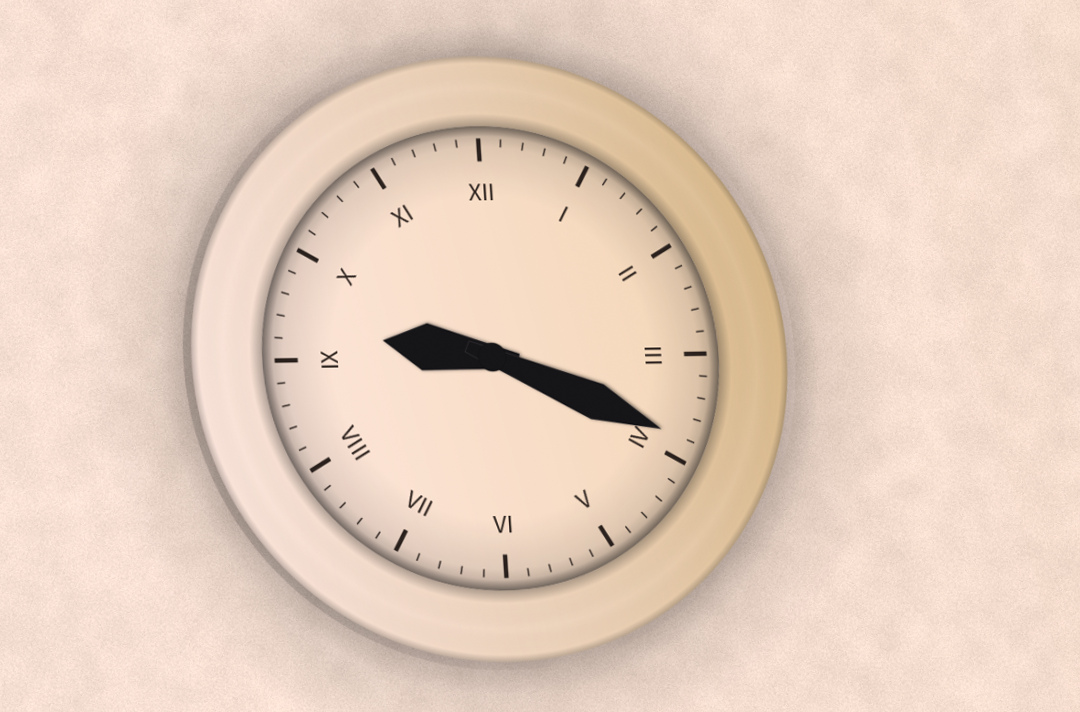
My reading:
**9:19**
